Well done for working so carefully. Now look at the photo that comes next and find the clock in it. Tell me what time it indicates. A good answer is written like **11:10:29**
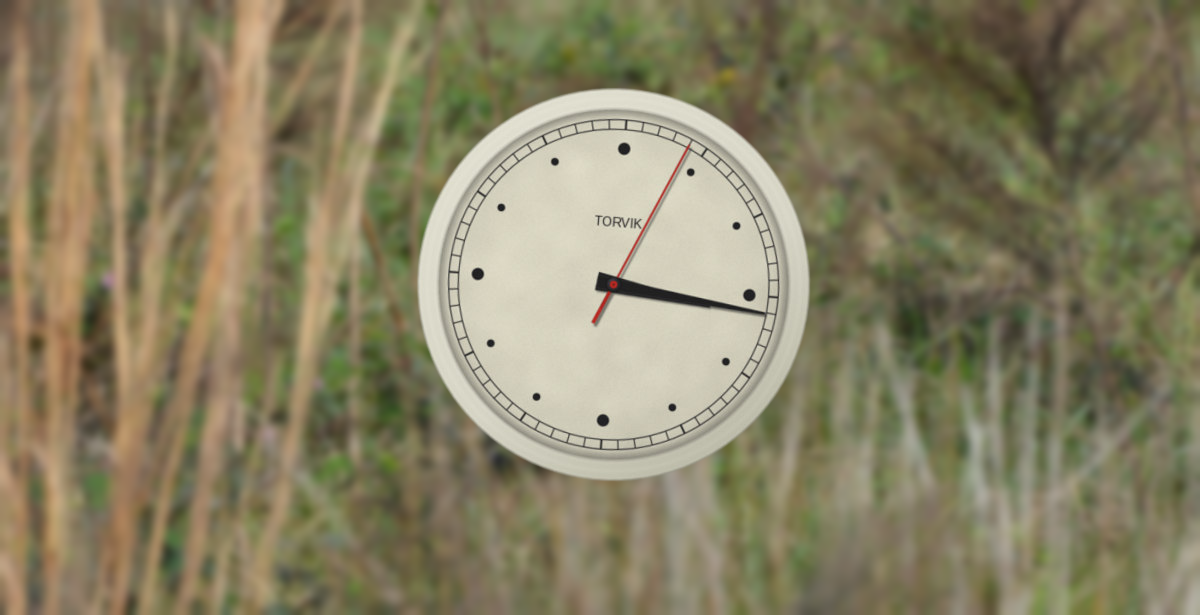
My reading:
**3:16:04**
